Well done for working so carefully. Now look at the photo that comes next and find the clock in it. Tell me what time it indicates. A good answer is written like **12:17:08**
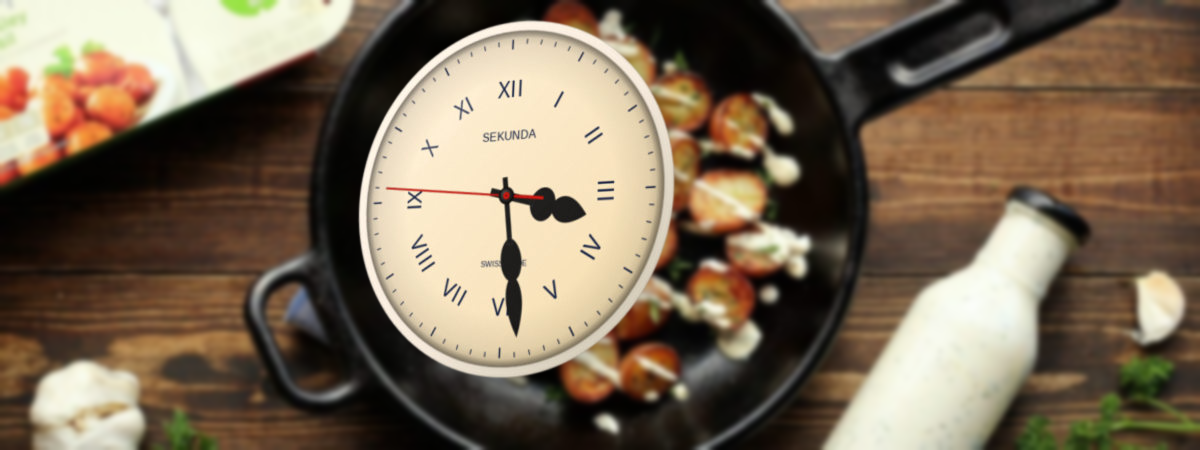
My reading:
**3:28:46**
